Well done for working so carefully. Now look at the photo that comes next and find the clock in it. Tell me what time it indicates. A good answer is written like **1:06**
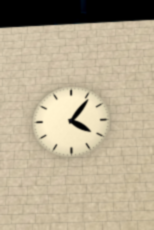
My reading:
**4:06**
